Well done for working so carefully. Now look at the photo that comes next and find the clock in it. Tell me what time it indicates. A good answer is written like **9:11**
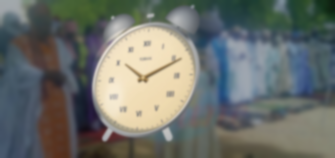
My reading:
**10:11**
